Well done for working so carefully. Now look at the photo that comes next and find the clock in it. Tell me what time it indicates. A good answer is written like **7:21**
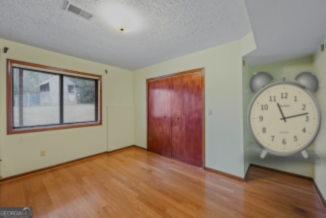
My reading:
**11:13**
